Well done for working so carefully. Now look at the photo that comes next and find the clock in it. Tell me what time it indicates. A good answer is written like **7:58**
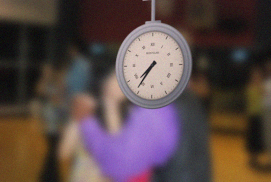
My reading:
**7:36**
